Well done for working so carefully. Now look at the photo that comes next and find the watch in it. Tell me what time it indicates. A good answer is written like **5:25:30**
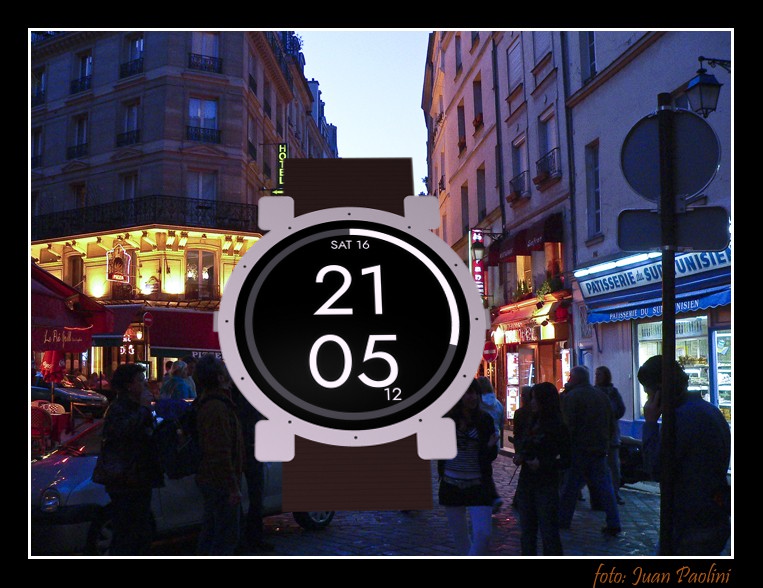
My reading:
**21:05:12**
